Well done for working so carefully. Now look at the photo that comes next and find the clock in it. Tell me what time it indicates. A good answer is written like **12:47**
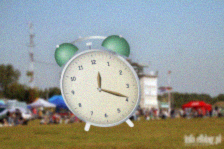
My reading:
**12:19**
